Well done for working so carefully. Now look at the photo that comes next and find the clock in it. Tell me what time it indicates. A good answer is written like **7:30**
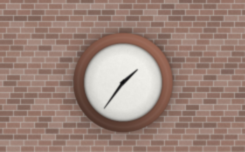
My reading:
**1:36**
